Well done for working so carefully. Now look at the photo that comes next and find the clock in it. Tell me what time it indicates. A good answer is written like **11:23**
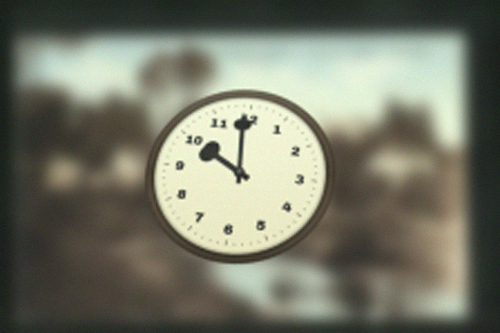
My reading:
**9:59**
